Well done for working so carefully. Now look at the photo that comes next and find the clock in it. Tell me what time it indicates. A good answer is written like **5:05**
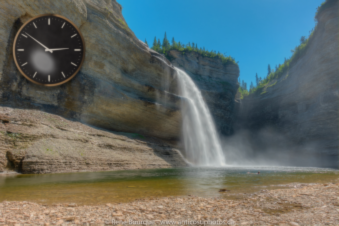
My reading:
**2:51**
